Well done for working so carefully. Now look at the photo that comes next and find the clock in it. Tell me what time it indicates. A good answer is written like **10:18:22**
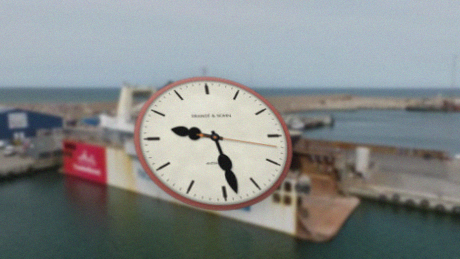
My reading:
**9:28:17**
